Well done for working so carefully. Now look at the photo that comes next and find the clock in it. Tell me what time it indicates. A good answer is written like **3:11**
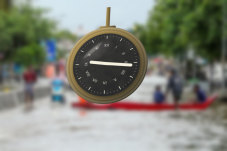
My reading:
**9:16**
